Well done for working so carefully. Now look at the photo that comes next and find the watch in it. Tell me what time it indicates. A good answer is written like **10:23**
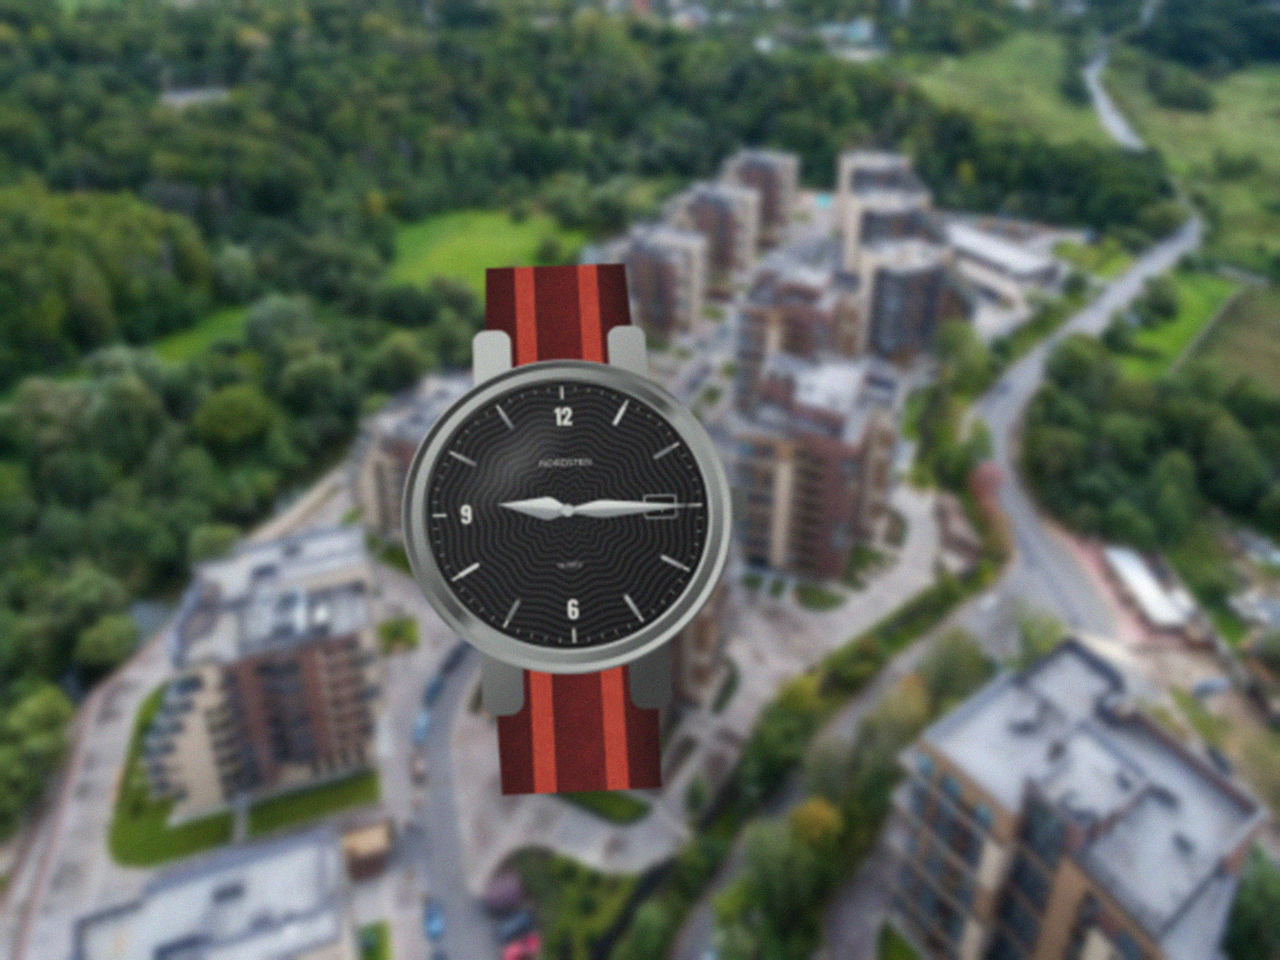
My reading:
**9:15**
